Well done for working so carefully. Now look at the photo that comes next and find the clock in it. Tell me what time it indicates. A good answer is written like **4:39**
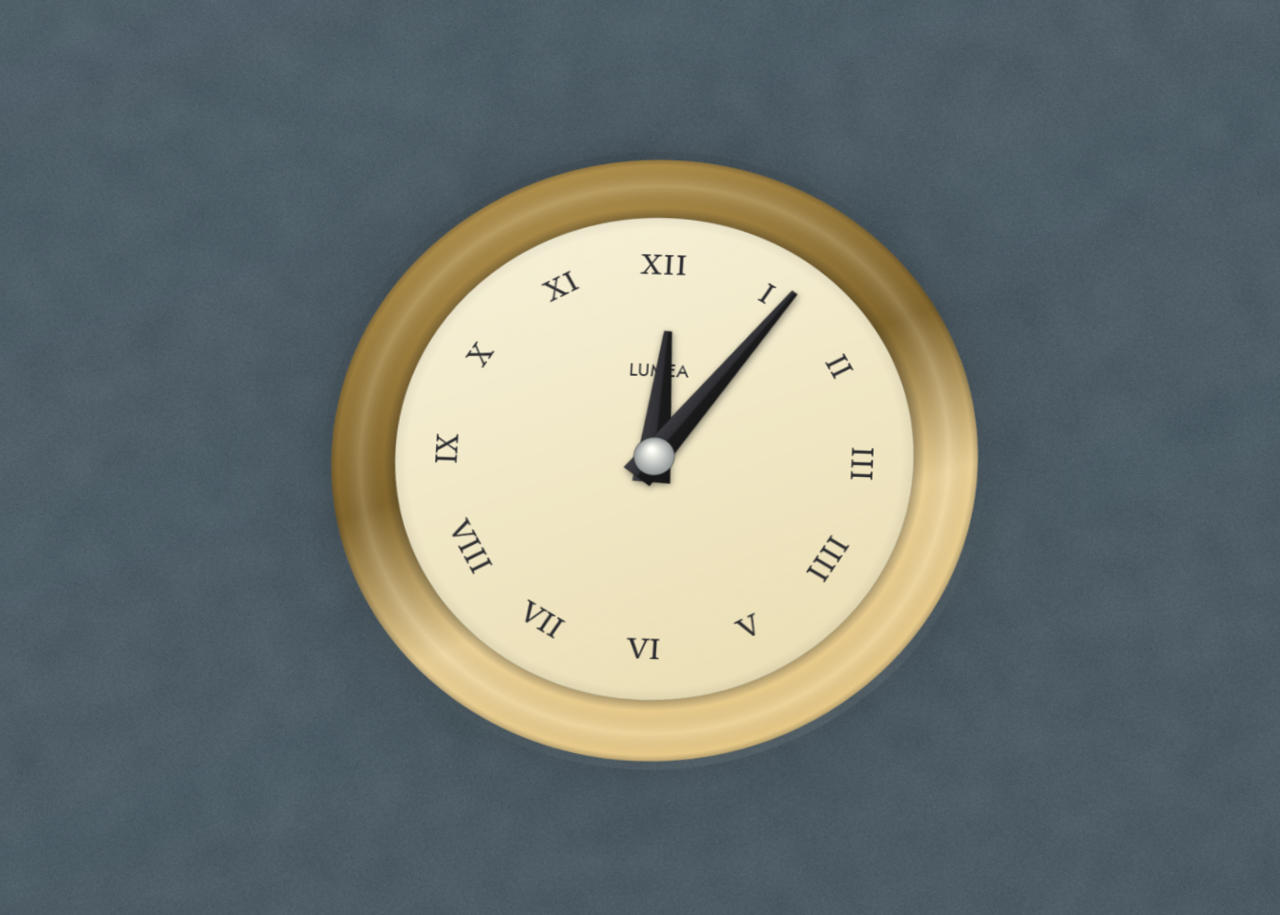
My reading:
**12:06**
